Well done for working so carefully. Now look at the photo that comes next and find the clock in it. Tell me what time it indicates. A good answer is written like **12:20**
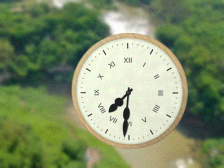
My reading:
**7:31**
